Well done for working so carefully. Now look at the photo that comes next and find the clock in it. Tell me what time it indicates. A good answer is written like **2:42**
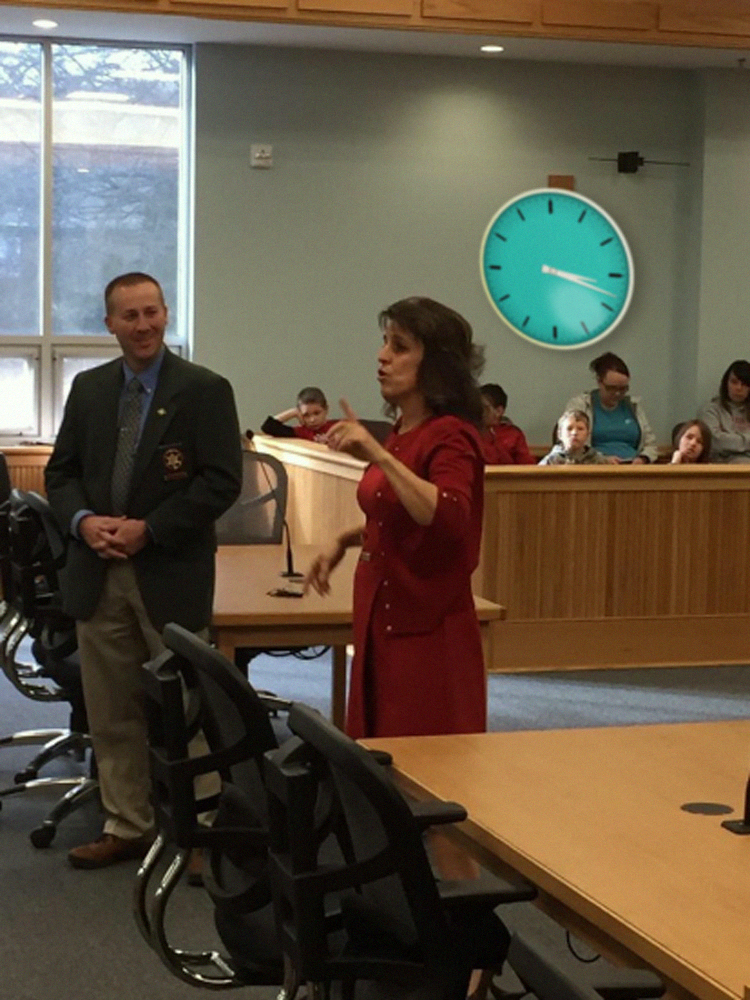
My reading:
**3:18**
